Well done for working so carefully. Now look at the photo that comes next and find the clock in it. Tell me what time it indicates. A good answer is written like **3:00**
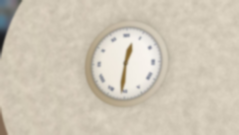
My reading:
**12:31**
